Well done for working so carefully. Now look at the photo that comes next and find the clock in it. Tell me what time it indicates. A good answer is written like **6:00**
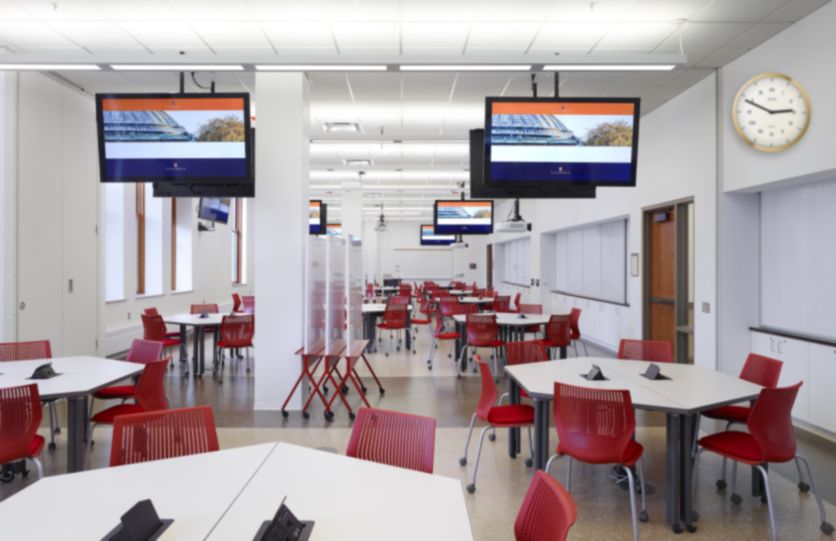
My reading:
**2:49**
